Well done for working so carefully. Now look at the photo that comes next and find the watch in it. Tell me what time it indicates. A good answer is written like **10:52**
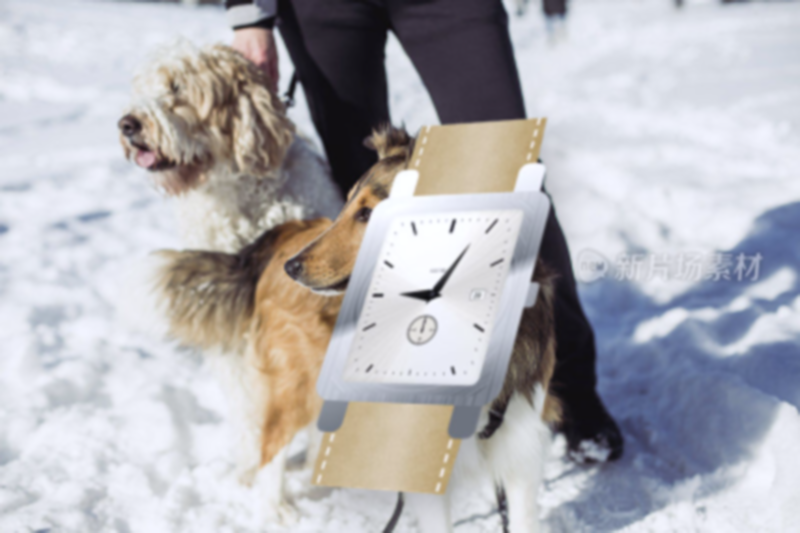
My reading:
**9:04**
